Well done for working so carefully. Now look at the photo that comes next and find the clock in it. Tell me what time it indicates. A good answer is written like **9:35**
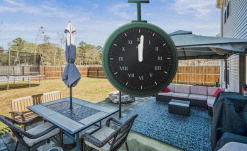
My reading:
**12:01**
